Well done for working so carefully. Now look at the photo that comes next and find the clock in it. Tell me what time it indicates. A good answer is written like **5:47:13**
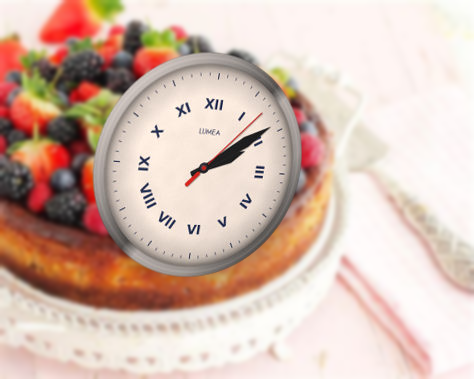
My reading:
**2:09:07**
